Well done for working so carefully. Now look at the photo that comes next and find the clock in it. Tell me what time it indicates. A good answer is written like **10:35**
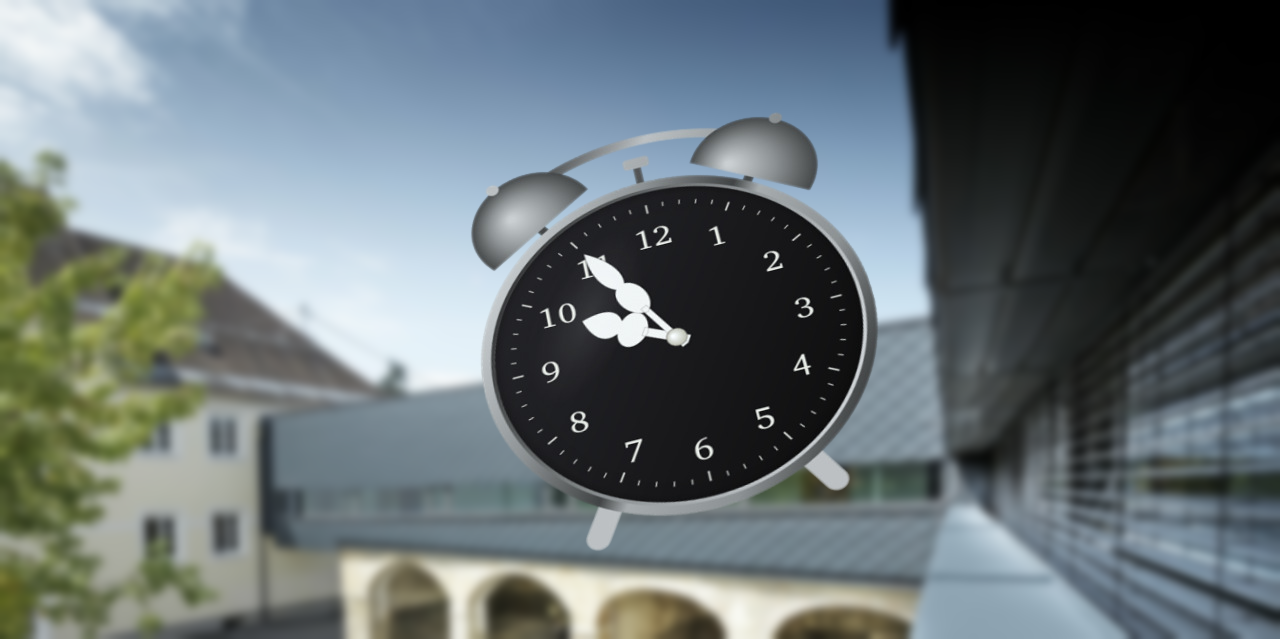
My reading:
**9:55**
